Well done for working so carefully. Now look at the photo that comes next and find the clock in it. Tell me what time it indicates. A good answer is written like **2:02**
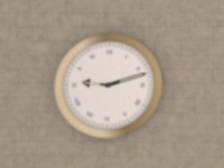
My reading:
**9:12**
